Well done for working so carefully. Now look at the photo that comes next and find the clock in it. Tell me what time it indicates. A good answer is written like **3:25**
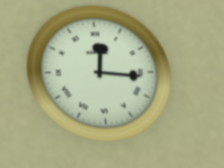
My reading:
**12:16**
